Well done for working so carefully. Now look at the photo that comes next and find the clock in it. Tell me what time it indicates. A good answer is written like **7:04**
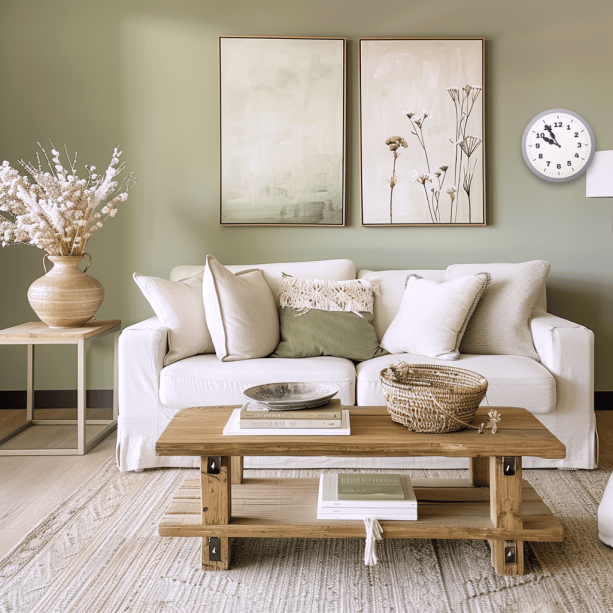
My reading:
**9:55**
